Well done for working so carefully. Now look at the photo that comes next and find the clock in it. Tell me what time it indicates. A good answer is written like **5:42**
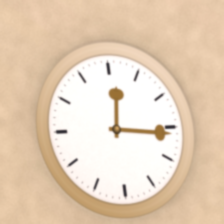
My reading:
**12:16**
